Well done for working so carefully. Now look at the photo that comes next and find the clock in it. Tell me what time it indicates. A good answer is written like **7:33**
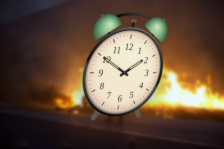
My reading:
**1:50**
